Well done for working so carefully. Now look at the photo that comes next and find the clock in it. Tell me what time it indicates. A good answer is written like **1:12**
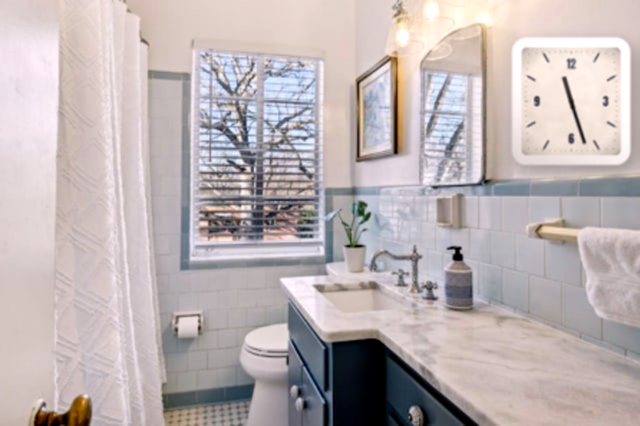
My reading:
**11:27**
